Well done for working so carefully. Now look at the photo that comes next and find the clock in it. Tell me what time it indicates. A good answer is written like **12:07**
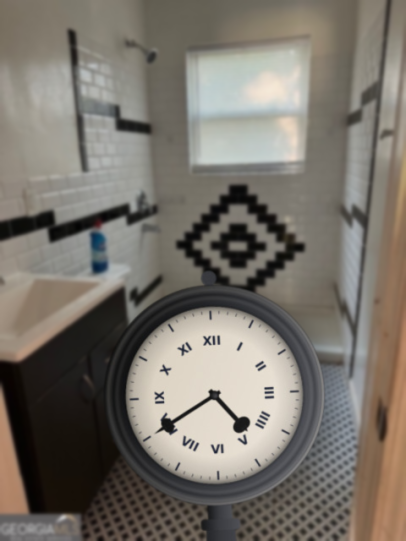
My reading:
**4:40**
